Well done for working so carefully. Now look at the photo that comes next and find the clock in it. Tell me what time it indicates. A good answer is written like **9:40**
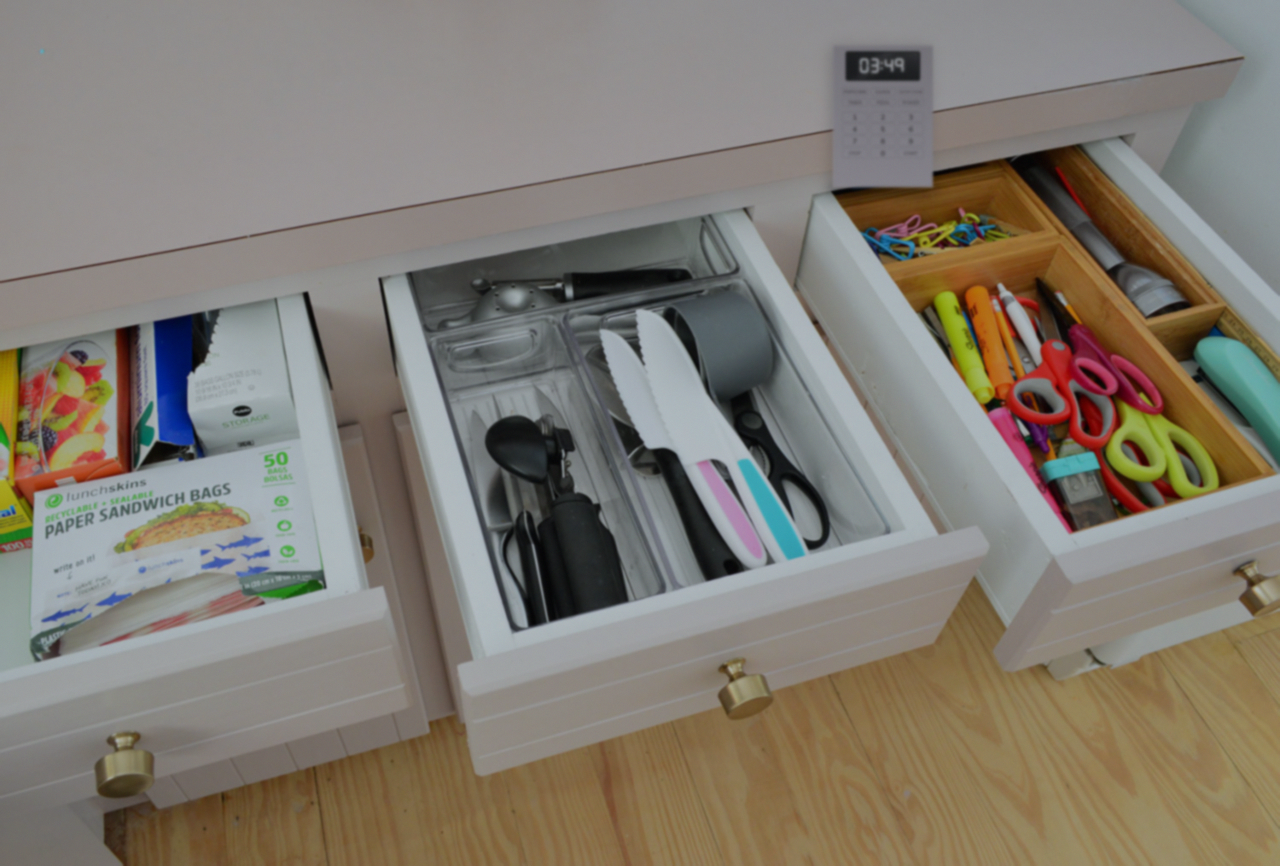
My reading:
**3:49**
